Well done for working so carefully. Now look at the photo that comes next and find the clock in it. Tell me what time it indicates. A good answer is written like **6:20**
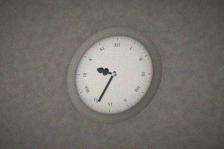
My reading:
**9:34**
